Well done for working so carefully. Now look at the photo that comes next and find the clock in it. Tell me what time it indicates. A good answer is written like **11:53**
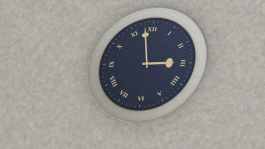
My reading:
**2:58**
